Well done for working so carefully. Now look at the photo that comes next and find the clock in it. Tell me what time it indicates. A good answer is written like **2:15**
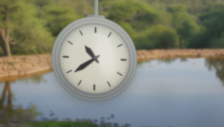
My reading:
**10:39**
